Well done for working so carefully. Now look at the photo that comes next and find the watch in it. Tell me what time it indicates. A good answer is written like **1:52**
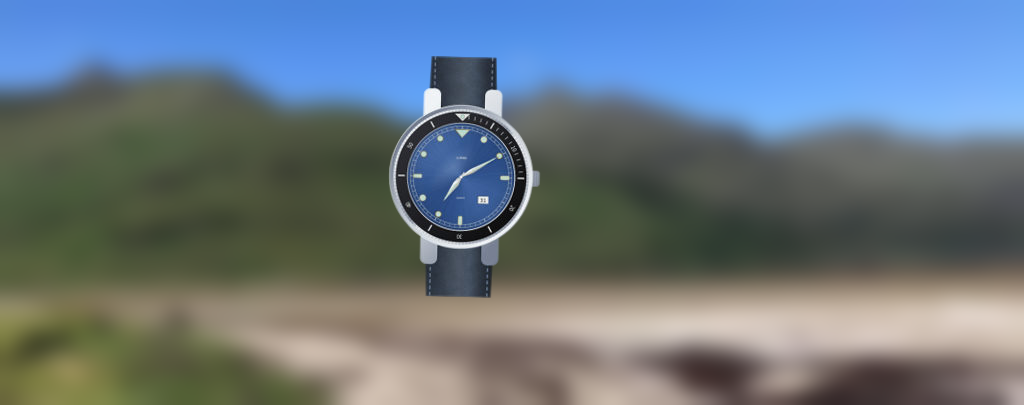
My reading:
**7:10**
